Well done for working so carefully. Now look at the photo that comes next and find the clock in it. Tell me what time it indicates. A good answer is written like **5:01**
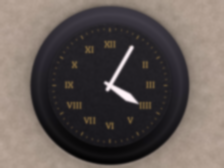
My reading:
**4:05**
